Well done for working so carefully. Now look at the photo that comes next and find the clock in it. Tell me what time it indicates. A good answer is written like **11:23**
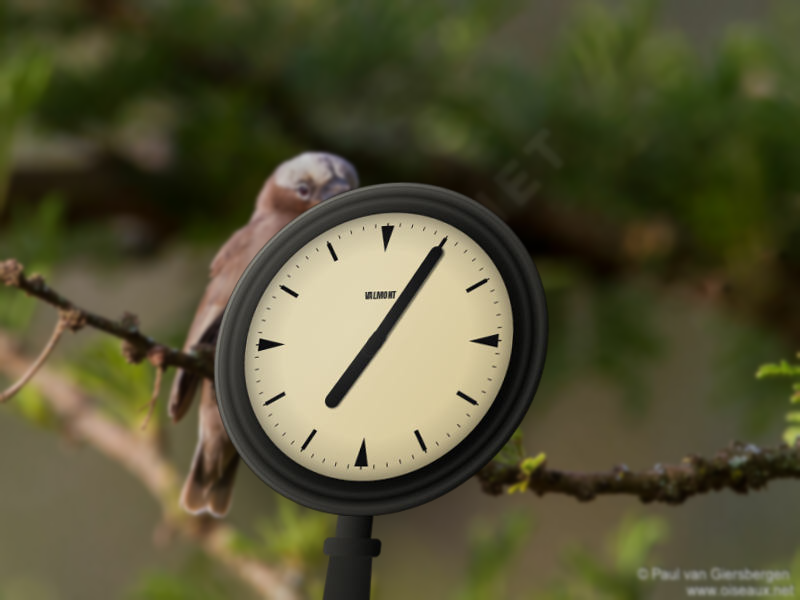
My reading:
**7:05**
